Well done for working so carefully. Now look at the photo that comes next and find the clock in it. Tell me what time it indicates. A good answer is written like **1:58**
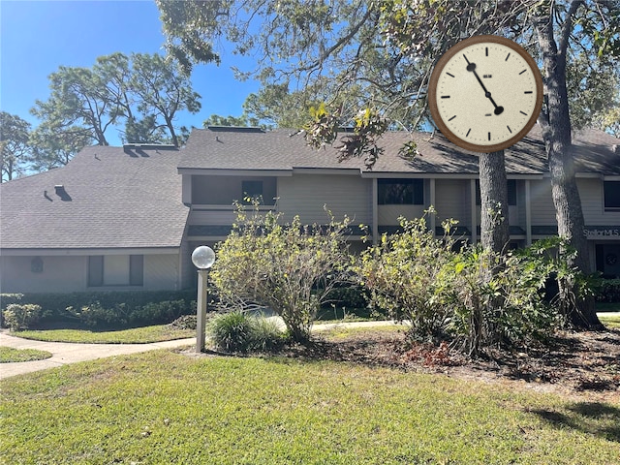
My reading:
**4:55**
